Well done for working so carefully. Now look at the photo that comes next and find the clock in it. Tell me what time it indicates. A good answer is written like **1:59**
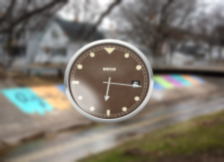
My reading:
**6:16**
